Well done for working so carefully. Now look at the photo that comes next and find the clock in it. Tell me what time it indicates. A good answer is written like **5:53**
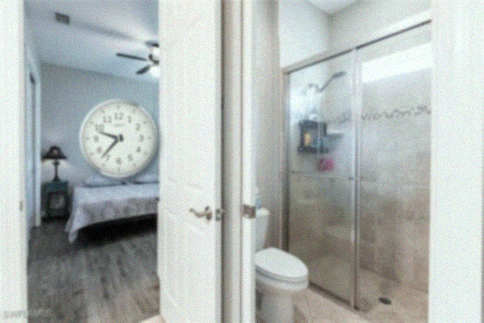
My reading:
**9:37**
